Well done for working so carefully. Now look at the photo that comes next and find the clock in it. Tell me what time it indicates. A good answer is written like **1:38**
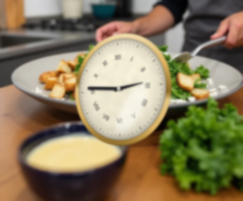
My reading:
**2:46**
